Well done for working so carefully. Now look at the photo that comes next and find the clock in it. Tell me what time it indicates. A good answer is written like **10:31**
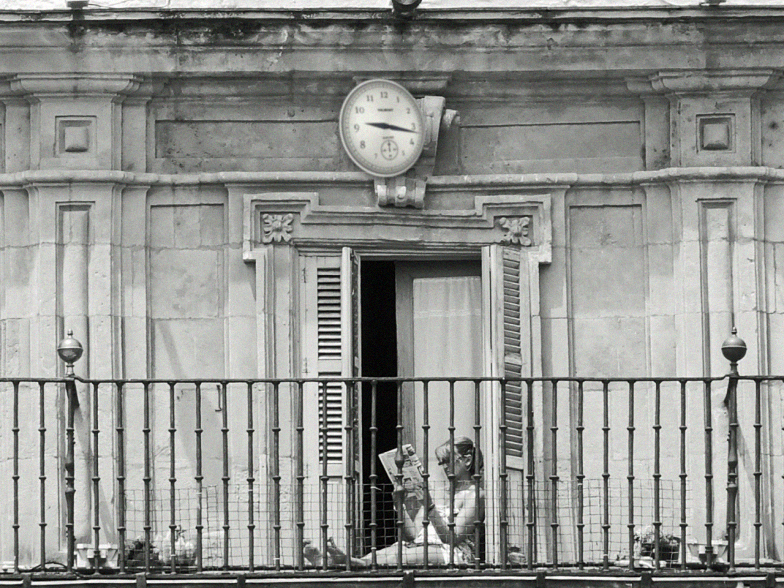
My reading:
**9:17**
